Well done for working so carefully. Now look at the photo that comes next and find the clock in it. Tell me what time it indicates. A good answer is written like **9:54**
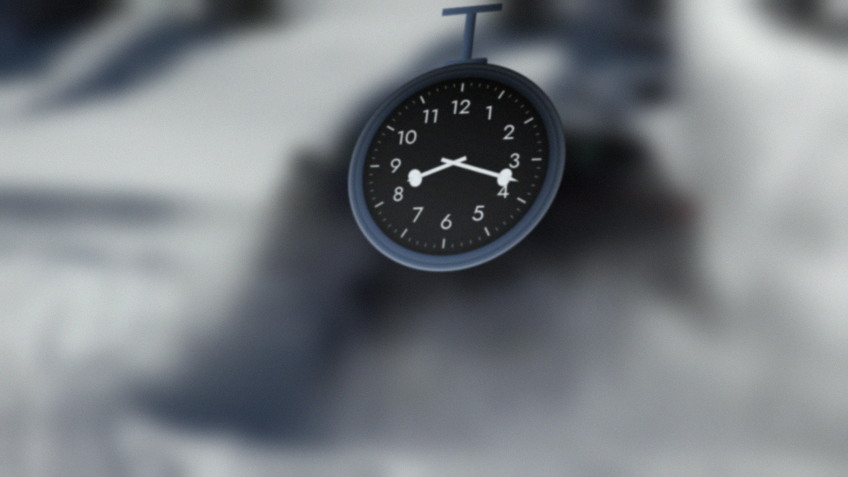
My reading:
**8:18**
